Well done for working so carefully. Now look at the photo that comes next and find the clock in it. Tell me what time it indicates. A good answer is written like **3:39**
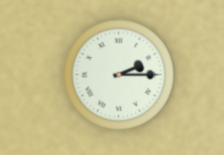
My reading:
**2:15**
